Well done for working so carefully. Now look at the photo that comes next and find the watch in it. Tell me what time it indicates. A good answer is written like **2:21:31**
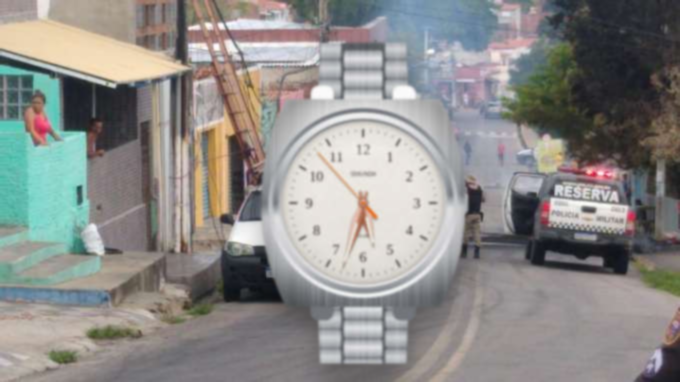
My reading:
**5:32:53**
